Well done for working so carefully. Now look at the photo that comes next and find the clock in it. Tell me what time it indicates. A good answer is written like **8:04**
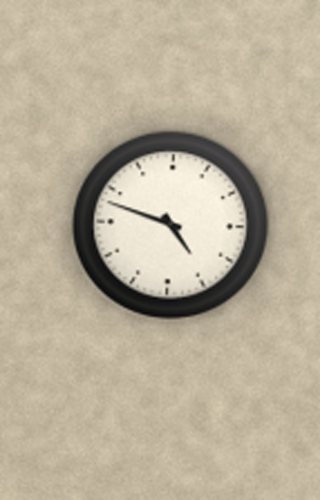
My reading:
**4:48**
